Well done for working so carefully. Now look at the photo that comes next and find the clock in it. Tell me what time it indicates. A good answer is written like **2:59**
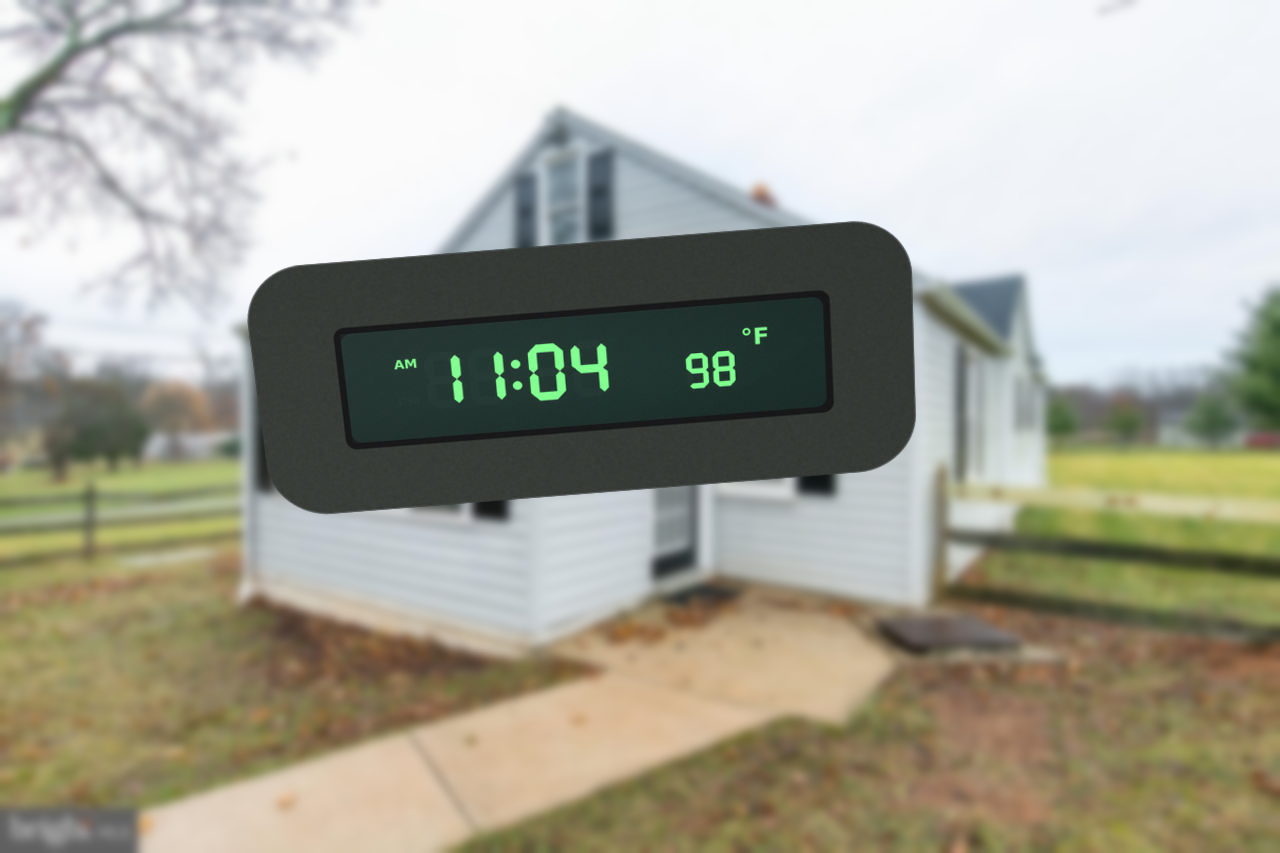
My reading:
**11:04**
